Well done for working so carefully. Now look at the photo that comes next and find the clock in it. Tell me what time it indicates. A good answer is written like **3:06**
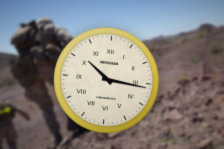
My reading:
**10:16**
